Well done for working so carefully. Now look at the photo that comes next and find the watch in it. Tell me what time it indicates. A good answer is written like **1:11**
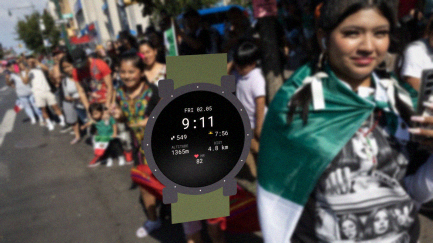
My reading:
**9:11**
